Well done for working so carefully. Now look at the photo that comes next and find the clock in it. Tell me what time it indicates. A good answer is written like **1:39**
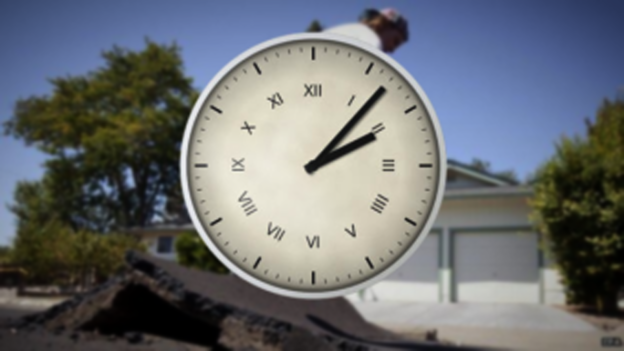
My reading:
**2:07**
